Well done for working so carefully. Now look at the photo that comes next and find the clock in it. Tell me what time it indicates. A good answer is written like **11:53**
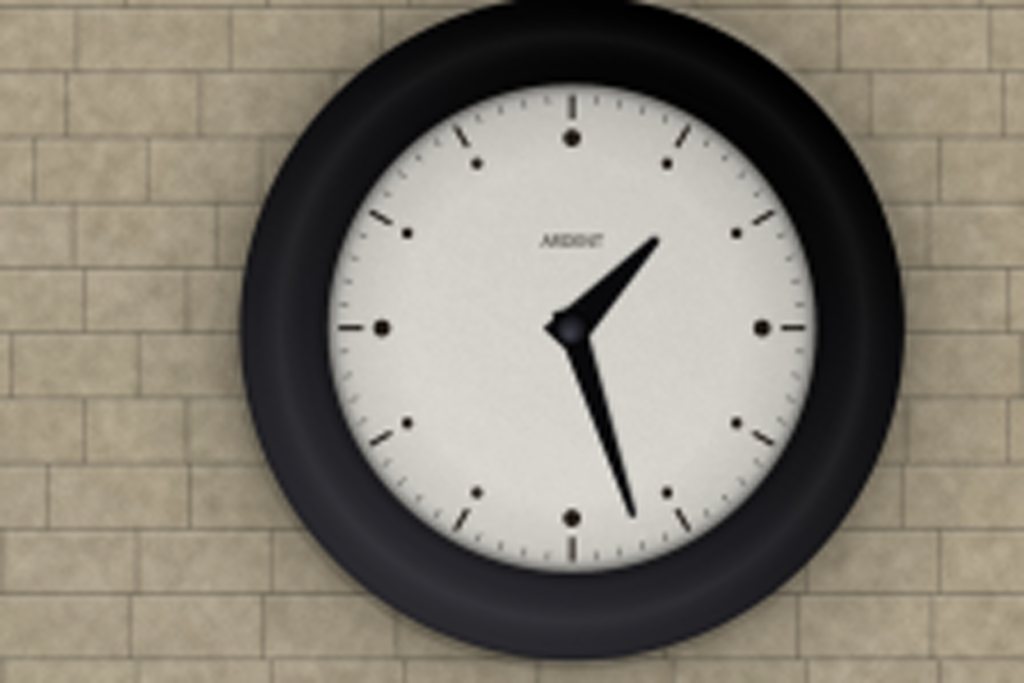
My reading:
**1:27**
